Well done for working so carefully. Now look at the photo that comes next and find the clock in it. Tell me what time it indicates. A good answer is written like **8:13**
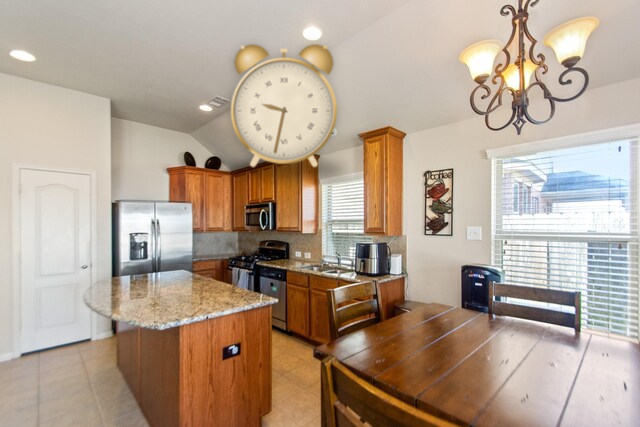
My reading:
**9:32**
